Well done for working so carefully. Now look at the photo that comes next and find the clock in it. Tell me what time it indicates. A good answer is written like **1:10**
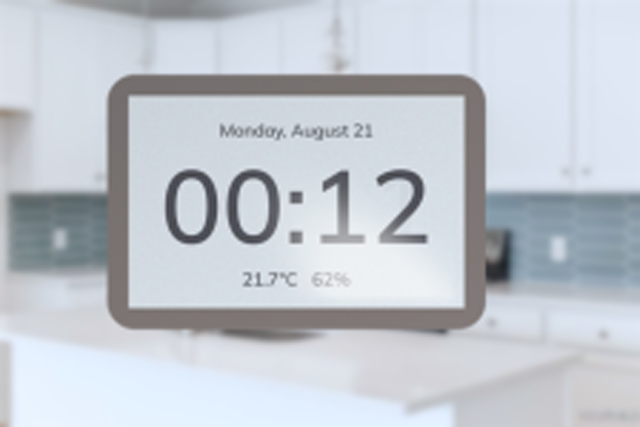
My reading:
**0:12**
